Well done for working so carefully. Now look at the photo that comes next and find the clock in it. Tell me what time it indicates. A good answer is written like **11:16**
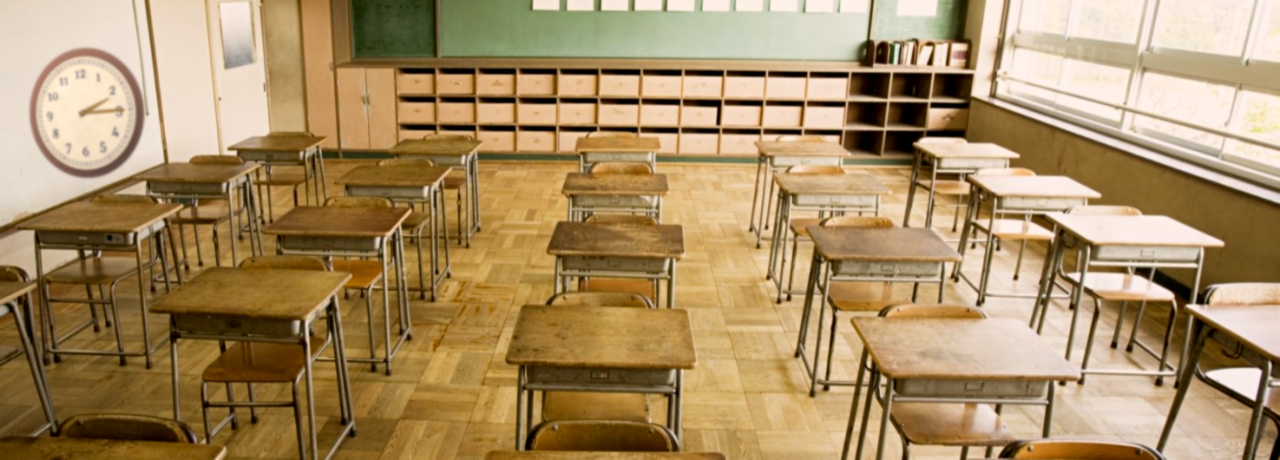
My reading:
**2:15**
